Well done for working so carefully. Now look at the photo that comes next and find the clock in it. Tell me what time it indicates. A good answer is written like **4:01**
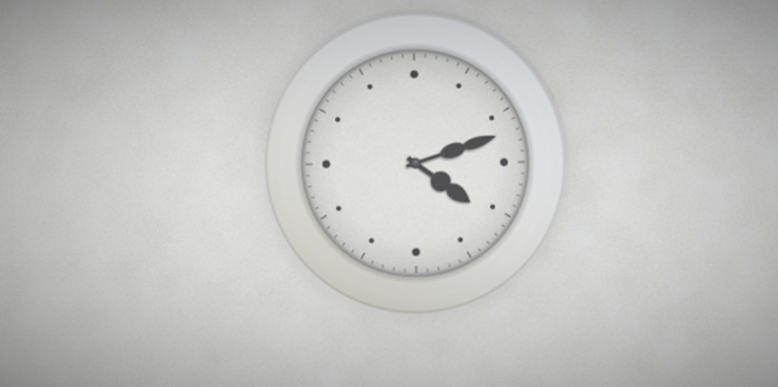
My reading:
**4:12**
